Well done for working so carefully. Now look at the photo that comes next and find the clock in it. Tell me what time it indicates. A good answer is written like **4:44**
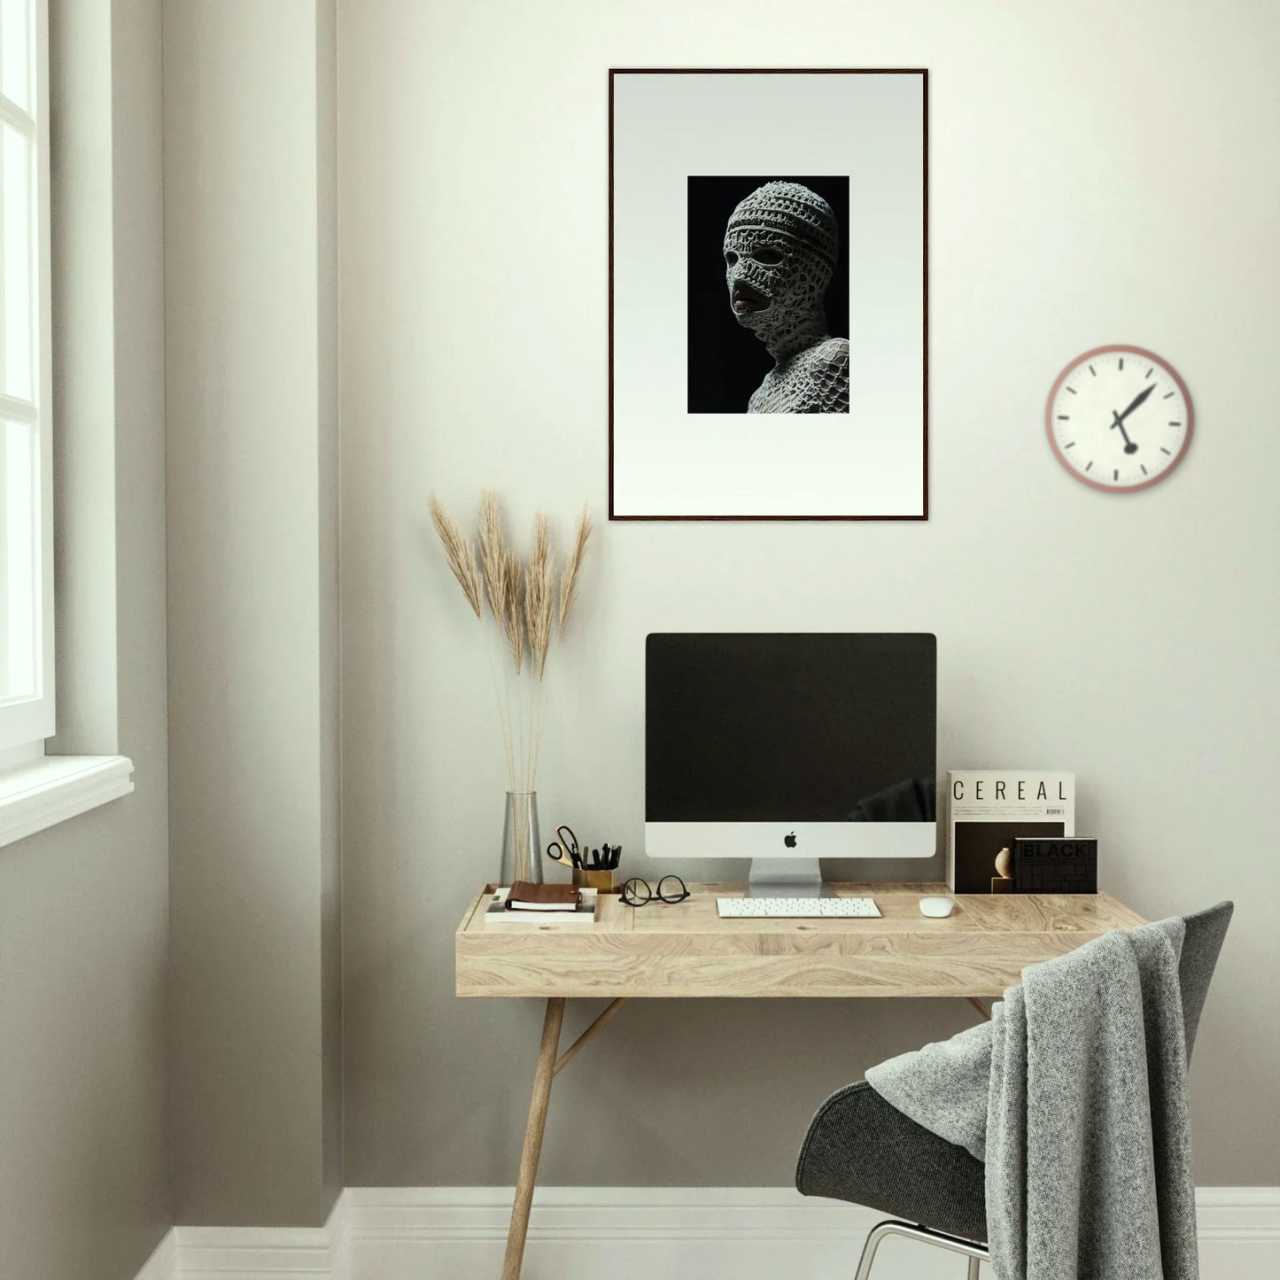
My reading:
**5:07**
